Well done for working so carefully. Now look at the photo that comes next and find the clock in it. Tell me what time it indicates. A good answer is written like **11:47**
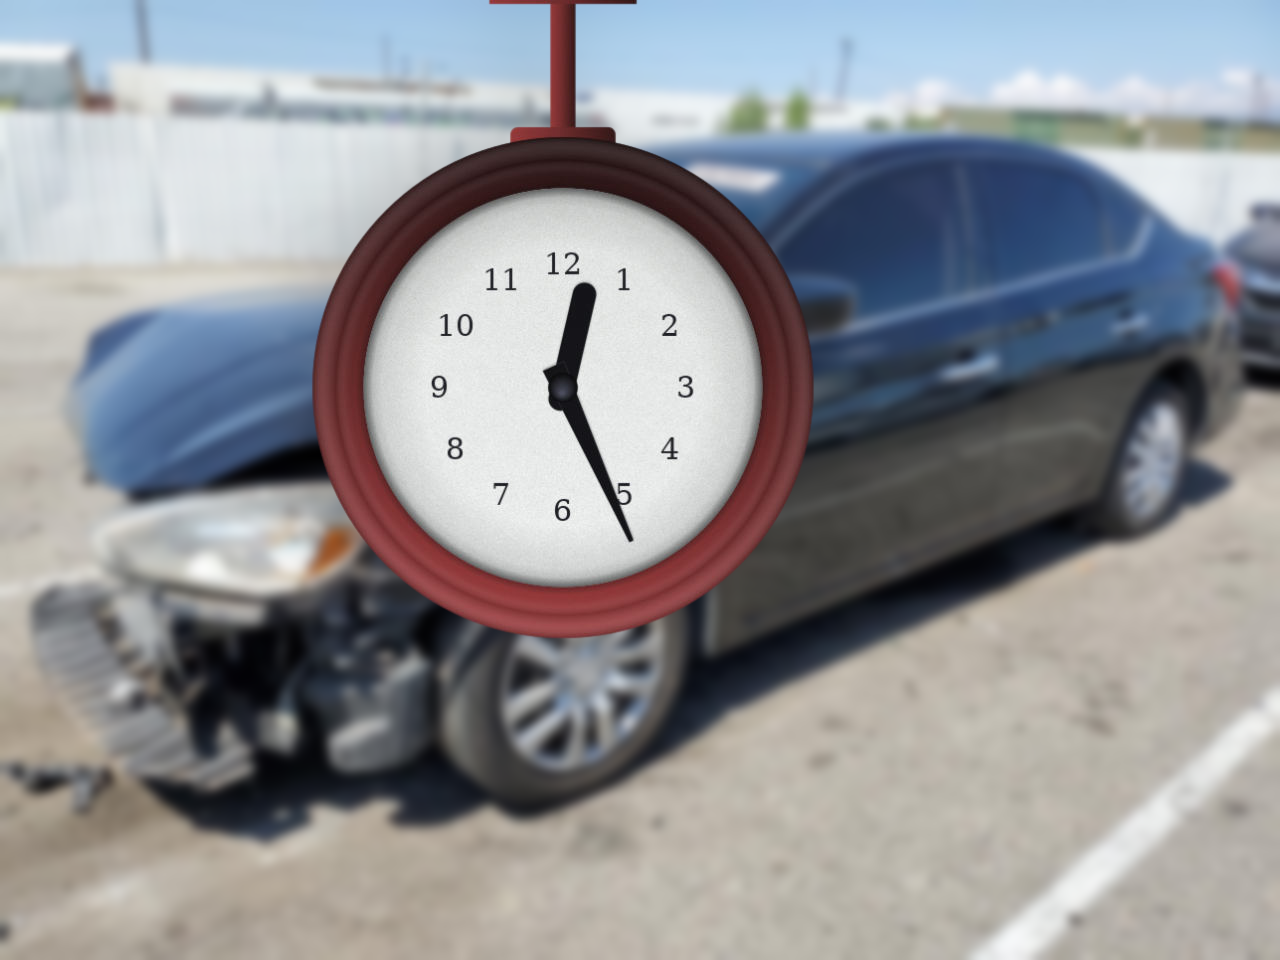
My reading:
**12:26**
